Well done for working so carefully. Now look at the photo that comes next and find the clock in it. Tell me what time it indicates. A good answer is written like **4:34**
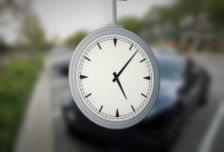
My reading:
**5:07**
